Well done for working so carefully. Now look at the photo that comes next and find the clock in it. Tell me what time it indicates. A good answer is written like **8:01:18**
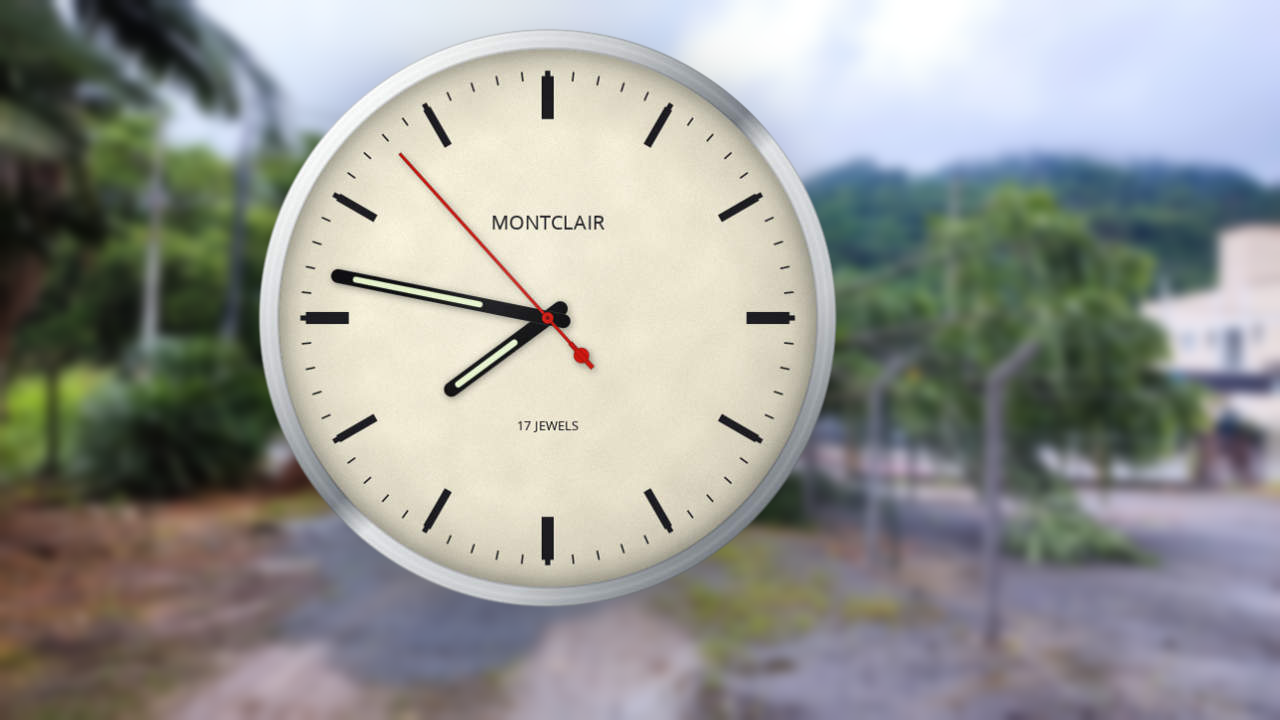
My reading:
**7:46:53**
